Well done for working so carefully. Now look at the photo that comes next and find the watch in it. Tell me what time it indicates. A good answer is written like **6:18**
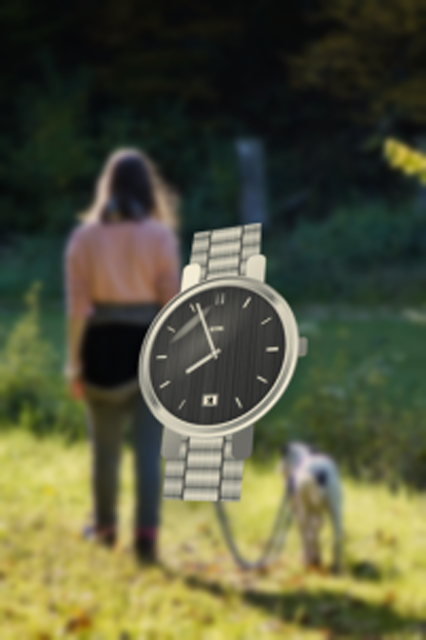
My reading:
**7:56**
